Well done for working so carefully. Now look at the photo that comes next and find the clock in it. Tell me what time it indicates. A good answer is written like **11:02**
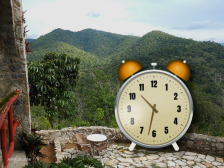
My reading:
**10:32**
